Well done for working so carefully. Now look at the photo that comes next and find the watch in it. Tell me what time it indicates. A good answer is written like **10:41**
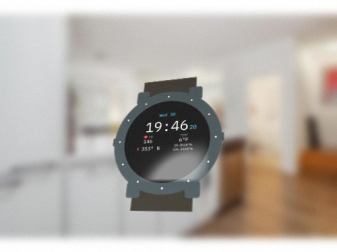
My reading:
**19:46**
